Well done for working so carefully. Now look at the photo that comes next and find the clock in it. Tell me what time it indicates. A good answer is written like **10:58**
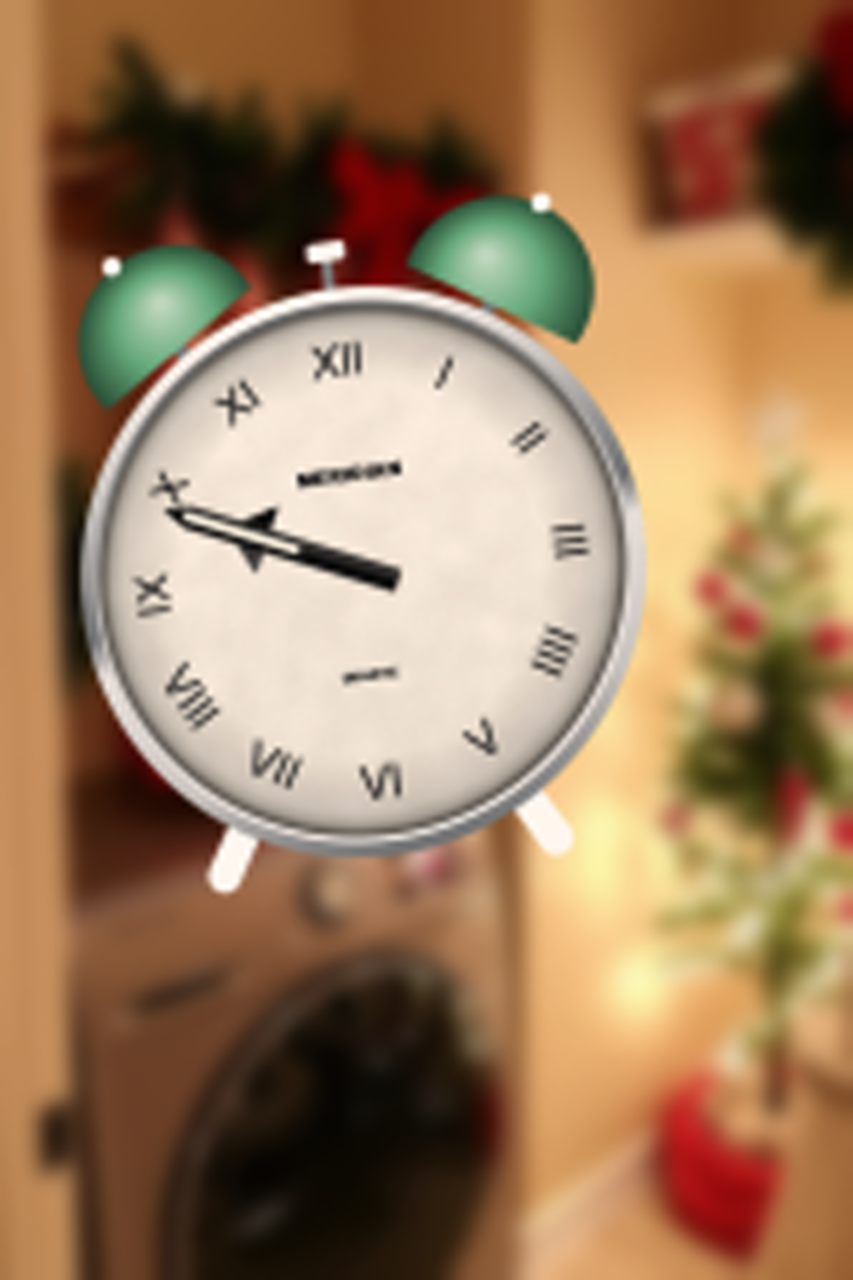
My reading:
**9:49**
